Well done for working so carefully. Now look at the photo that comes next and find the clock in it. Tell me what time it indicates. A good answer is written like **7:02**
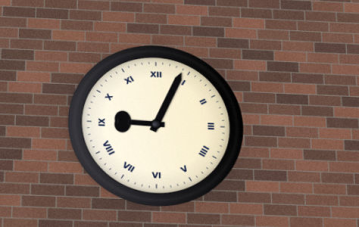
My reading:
**9:04**
